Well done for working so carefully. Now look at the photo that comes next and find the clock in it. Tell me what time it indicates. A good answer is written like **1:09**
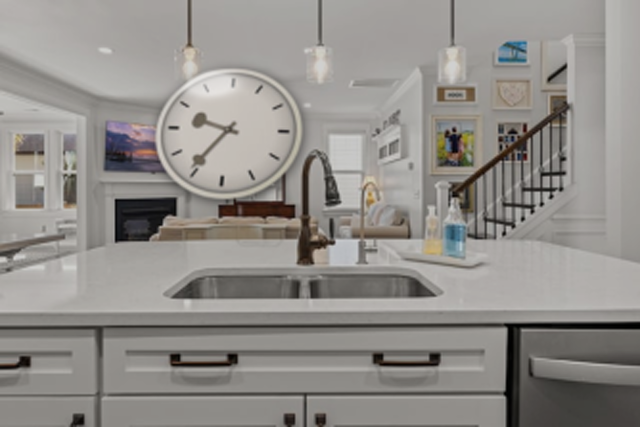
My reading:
**9:36**
